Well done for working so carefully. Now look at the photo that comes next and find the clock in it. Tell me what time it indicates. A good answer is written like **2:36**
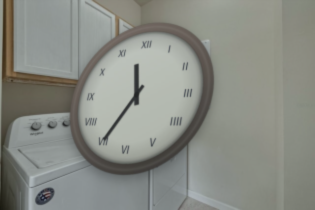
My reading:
**11:35**
